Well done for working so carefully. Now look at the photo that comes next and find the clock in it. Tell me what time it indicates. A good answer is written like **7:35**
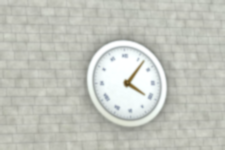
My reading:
**4:07**
